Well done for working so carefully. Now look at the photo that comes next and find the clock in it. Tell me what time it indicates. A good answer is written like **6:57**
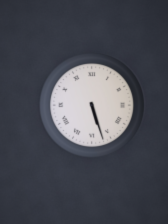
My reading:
**5:27**
